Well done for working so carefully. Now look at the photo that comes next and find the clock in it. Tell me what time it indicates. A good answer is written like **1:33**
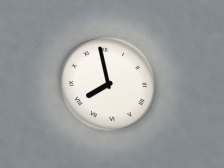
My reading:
**7:59**
